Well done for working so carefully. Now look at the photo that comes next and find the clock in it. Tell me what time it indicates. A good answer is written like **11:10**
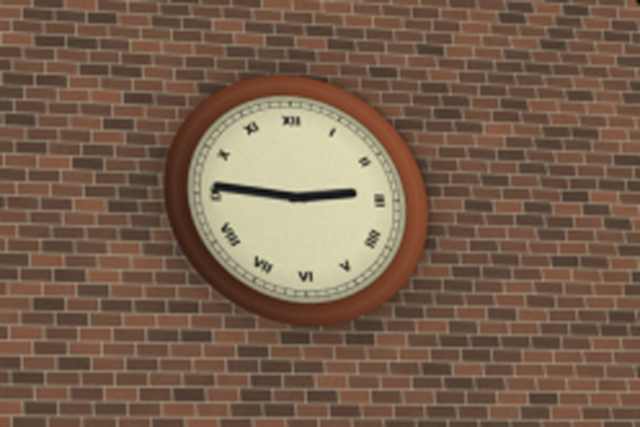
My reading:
**2:46**
